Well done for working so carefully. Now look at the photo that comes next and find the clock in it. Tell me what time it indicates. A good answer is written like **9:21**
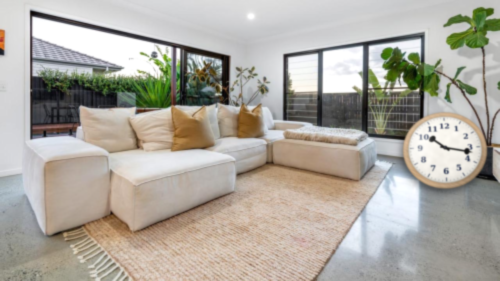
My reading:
**10:17**
